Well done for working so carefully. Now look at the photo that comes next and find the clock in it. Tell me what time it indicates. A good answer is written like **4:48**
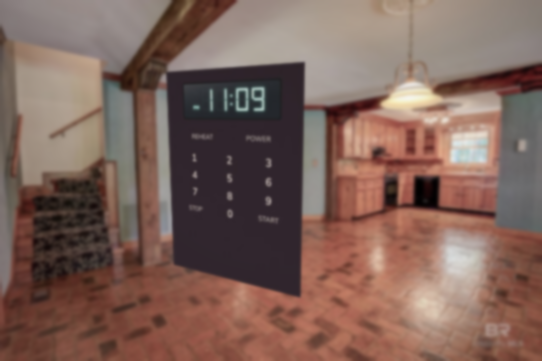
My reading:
**11:09**
